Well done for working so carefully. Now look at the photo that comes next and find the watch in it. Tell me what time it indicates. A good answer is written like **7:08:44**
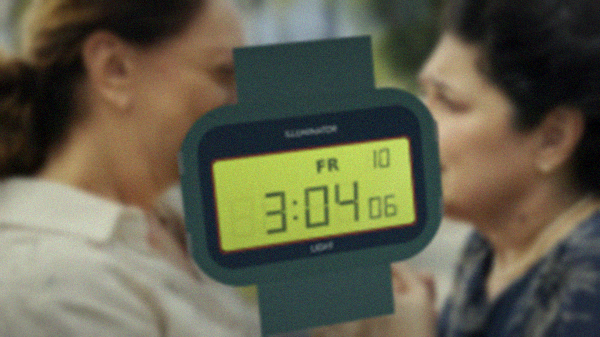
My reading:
**3:04:06**
